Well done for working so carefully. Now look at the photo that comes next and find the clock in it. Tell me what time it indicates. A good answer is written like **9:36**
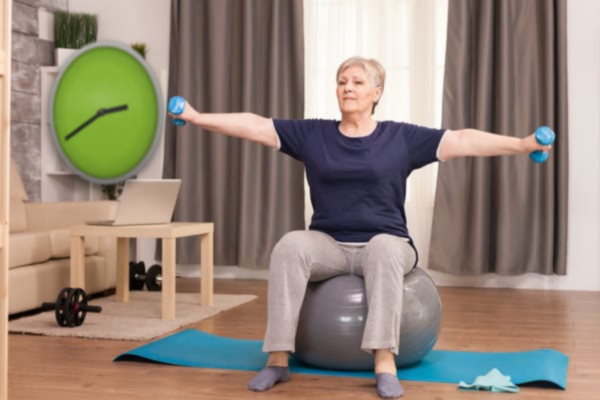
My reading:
**2:40**
